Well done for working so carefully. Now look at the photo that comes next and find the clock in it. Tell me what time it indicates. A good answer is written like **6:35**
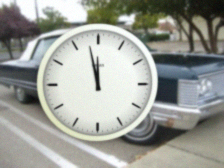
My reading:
**11:58**
